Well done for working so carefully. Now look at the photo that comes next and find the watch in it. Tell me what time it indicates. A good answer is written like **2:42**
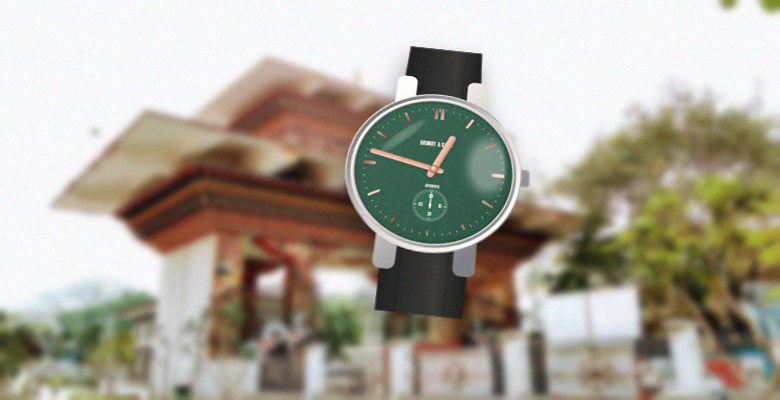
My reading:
**12:47**
